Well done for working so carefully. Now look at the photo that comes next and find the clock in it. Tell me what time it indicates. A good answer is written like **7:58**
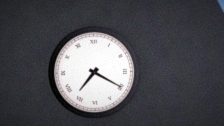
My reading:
**7:20**
